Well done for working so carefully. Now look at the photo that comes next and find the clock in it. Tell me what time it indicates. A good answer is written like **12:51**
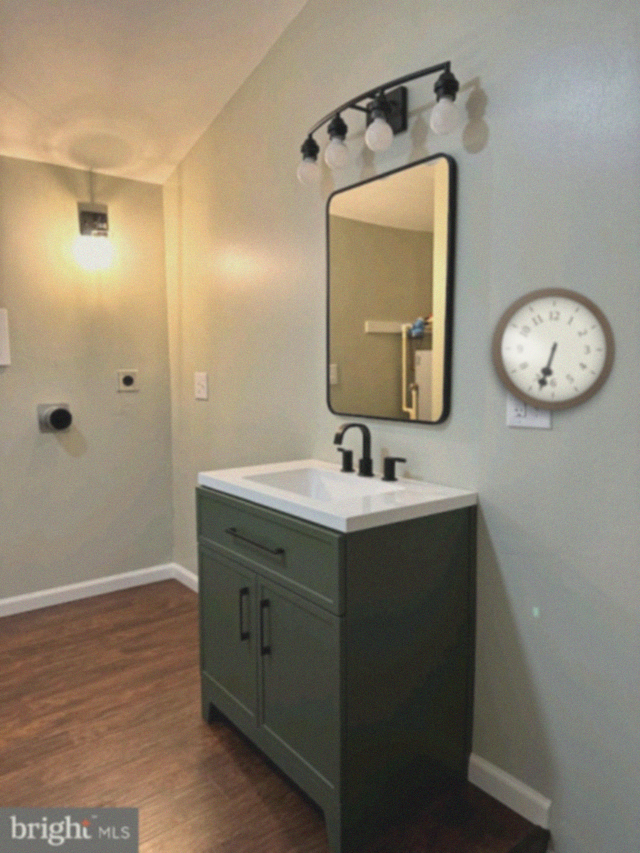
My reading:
**6:33**
